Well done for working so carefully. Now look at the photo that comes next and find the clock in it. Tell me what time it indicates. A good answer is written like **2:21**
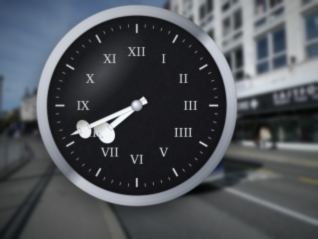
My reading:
**7:41**
